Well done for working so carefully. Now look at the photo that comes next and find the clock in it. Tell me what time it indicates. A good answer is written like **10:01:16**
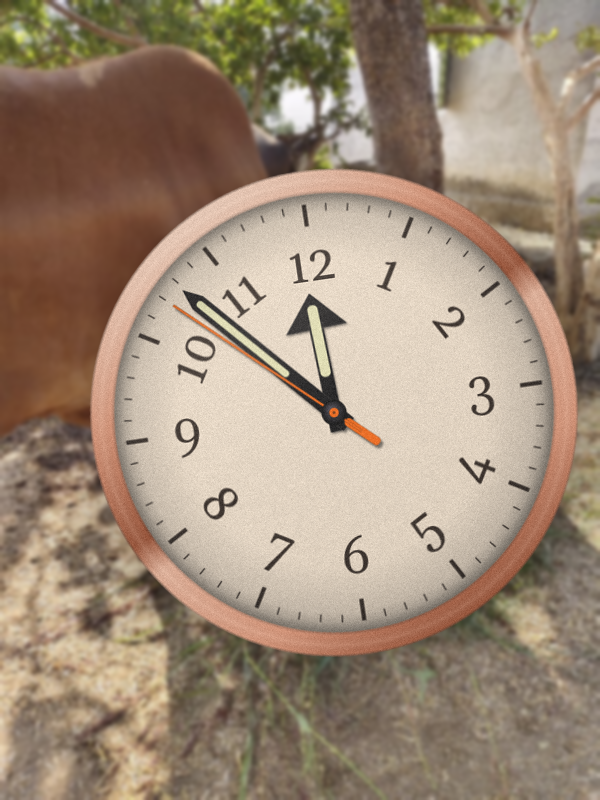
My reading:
**11:52:52**
